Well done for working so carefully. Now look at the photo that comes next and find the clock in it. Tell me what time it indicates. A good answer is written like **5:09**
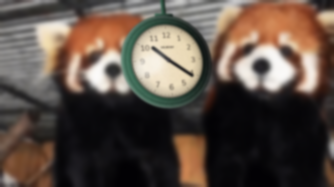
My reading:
**10:21**
